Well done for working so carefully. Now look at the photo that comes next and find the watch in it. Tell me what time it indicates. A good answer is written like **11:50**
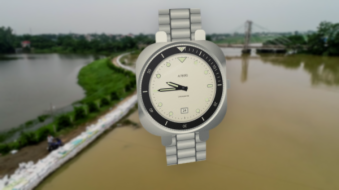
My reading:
**9:45**
